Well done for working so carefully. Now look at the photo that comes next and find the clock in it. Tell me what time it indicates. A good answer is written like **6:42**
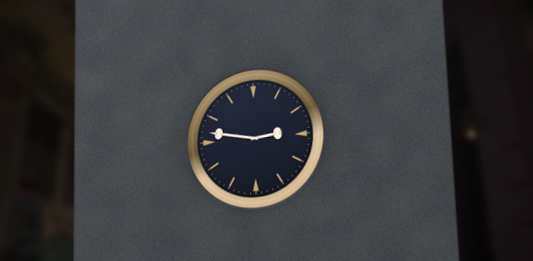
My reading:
**2:47**
